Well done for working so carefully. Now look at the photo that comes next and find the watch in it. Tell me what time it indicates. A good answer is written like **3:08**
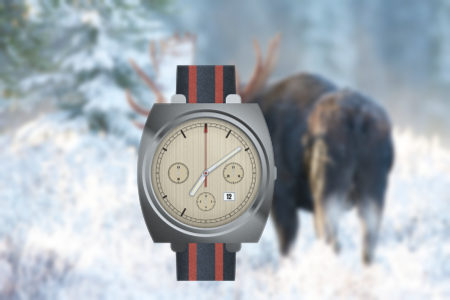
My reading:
**7:09**
